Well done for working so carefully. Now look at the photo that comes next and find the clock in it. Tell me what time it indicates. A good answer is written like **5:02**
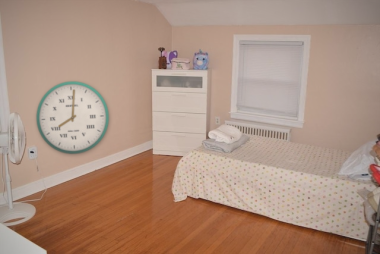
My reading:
**8:01**
